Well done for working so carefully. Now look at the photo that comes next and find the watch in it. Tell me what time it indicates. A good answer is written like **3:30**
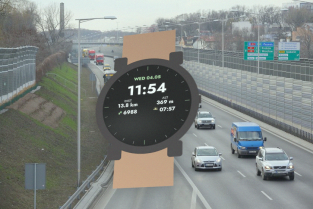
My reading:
**11:54**
